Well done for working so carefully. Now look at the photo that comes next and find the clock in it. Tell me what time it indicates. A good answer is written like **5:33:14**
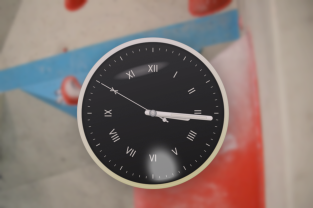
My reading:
**3:15:50**
